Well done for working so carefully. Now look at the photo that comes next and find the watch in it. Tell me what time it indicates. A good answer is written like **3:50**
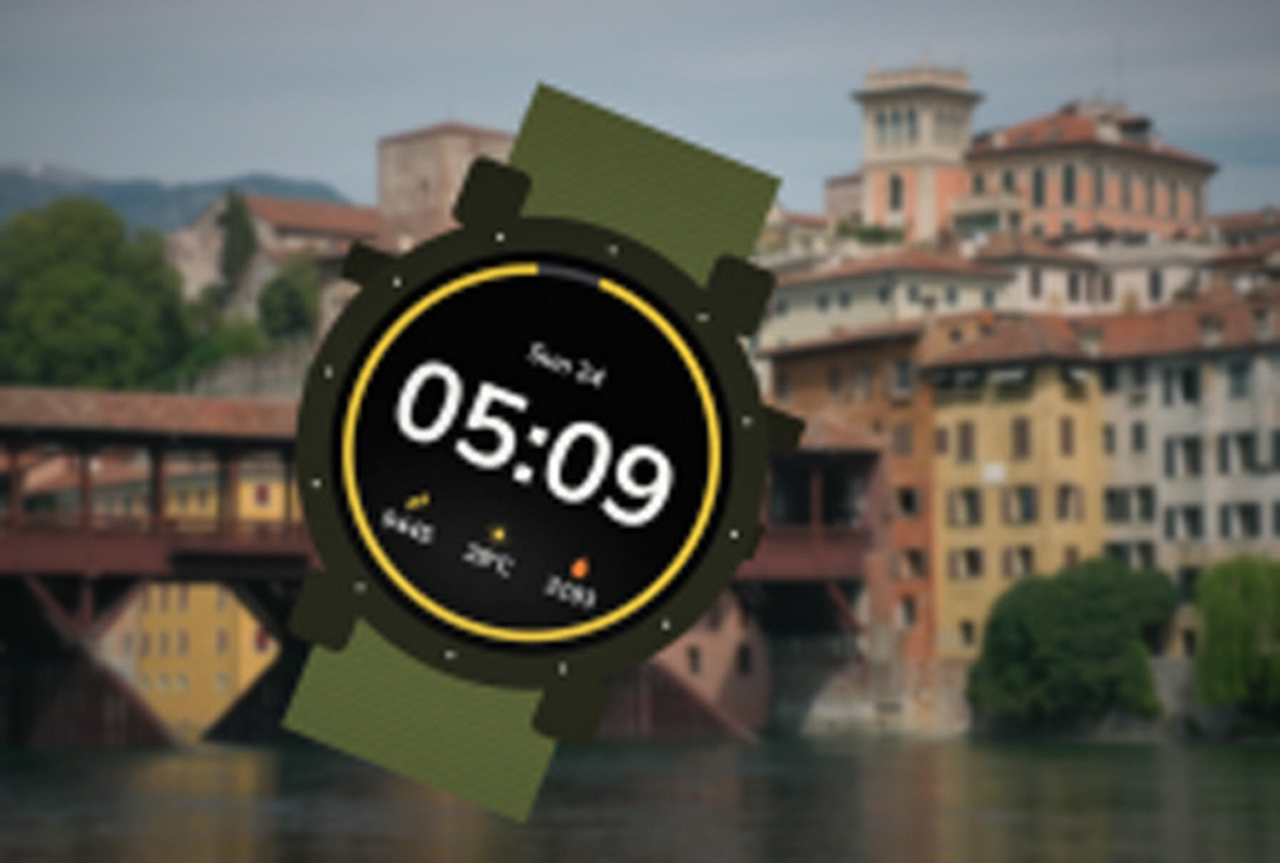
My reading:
**5:09**
